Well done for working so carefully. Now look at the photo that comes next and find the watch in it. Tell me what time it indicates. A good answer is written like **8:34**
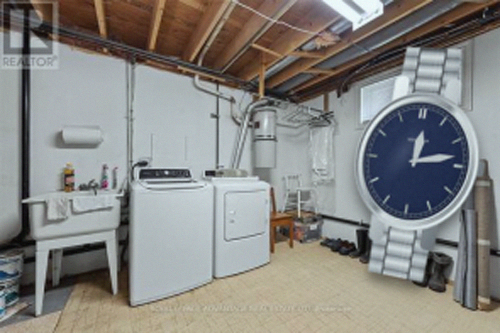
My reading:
**12:13**
